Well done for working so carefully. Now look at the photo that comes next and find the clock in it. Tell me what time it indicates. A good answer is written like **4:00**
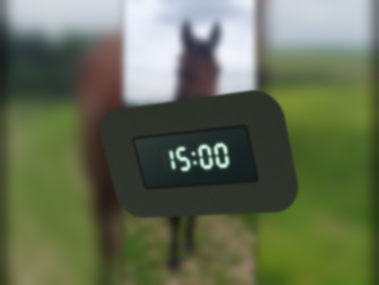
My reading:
**15:00**
